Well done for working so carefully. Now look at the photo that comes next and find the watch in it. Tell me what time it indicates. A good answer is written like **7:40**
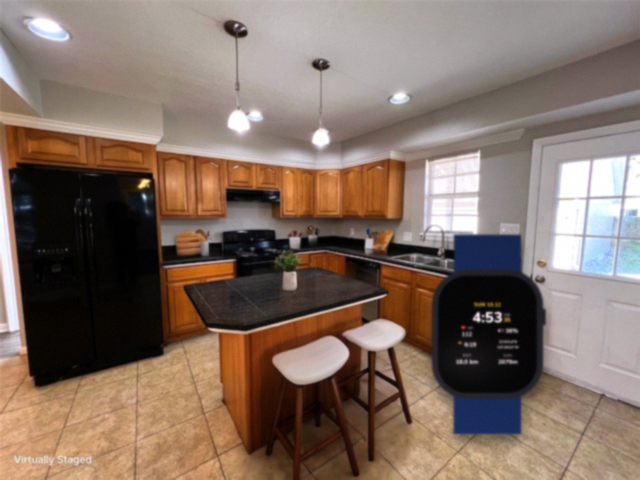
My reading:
**4:53**
